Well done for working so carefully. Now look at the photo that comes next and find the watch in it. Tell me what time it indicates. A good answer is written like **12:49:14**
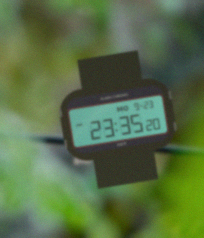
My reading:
**23:35:20**
